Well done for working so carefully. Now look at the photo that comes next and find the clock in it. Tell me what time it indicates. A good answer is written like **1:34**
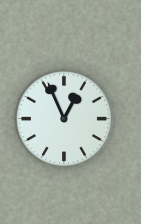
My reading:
**12:56**
